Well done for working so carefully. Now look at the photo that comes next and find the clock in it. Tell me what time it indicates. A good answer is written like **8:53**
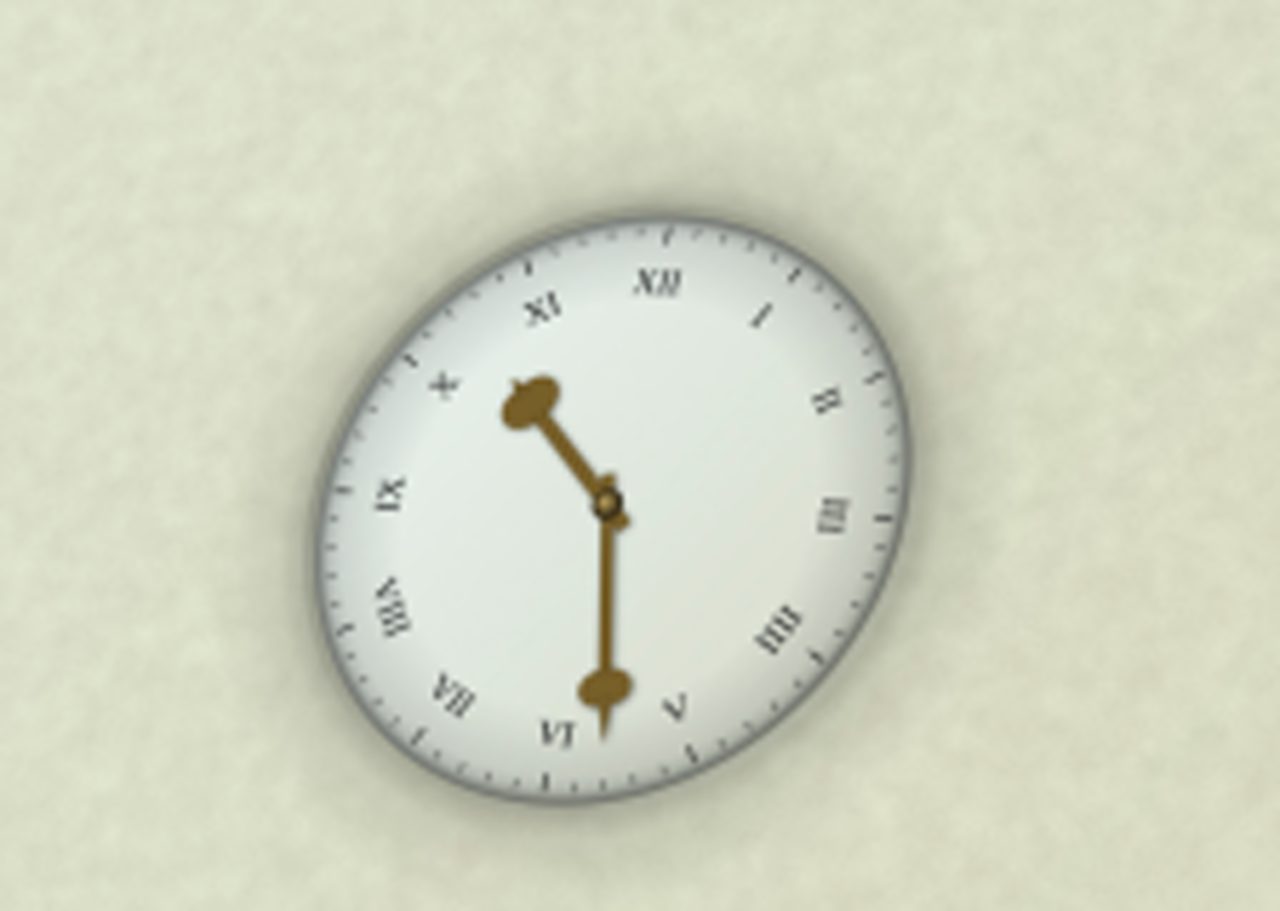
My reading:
**10:28**
